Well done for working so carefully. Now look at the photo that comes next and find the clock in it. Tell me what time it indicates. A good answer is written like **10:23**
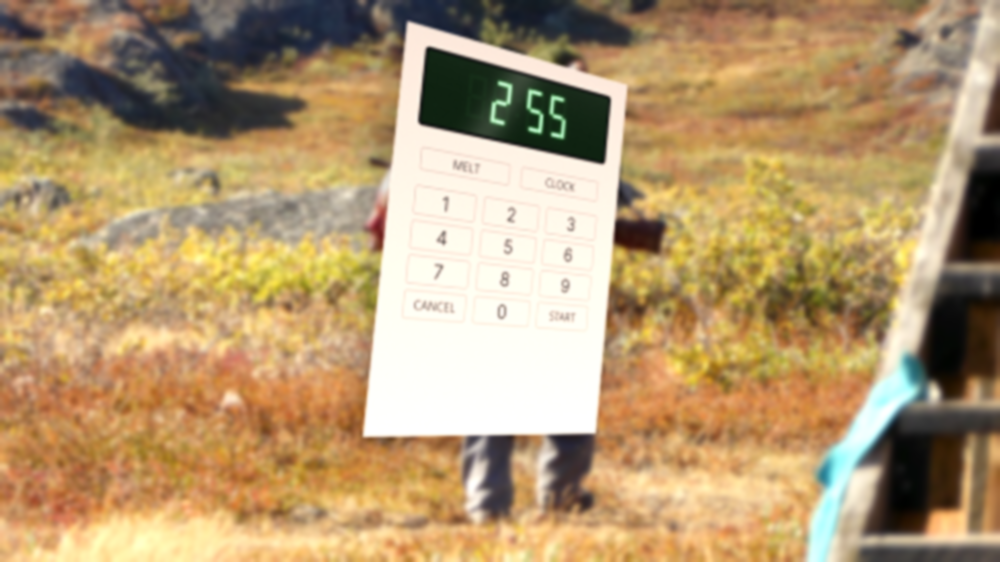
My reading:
**2:55**
